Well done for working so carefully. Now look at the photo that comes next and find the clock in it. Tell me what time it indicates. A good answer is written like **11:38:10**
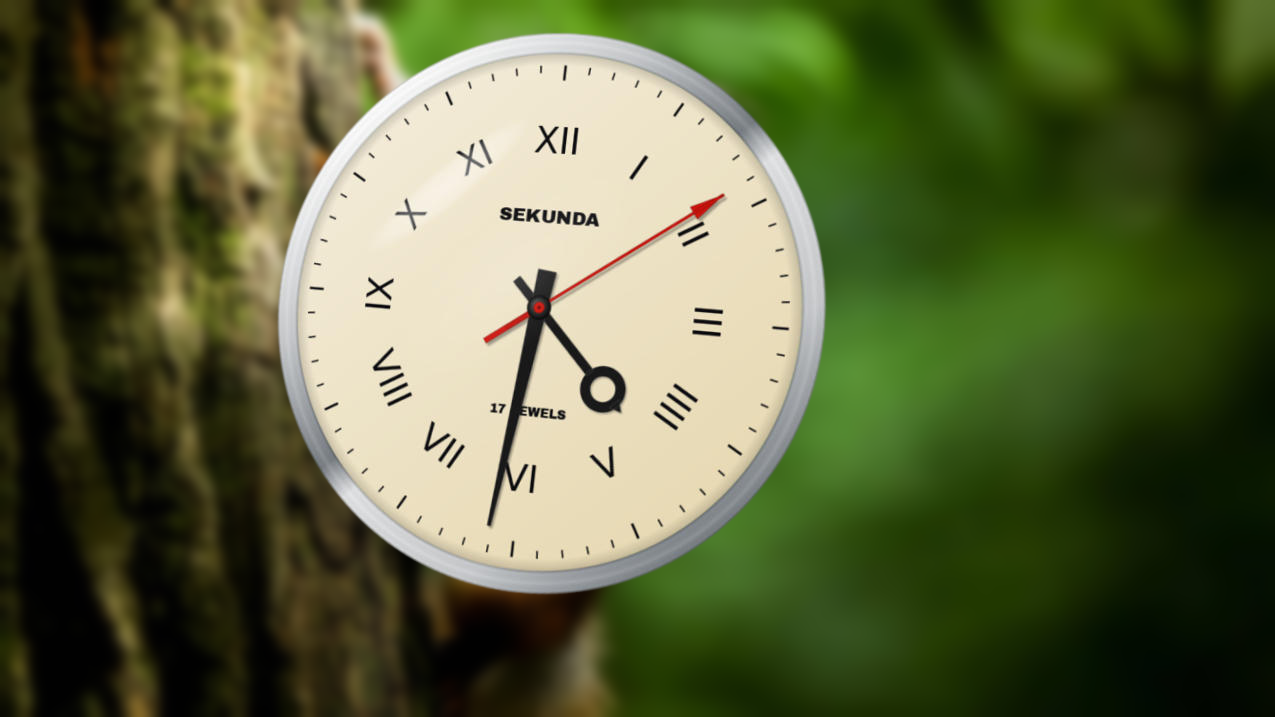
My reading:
**4:31:09**
